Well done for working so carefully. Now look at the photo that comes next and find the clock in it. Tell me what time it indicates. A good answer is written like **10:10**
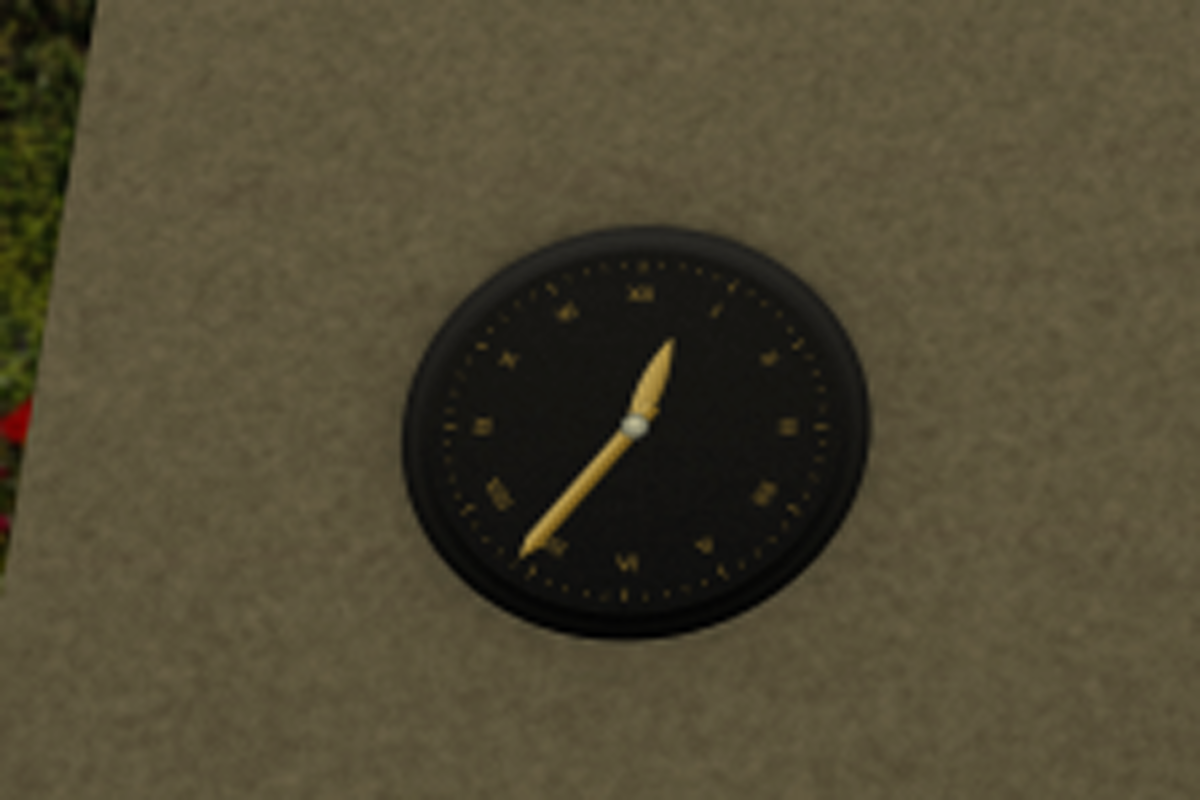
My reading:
**12:36**
